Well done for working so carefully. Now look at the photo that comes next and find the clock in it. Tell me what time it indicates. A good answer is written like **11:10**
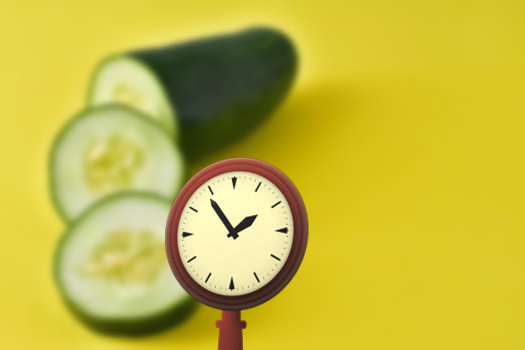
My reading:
**1:54**
